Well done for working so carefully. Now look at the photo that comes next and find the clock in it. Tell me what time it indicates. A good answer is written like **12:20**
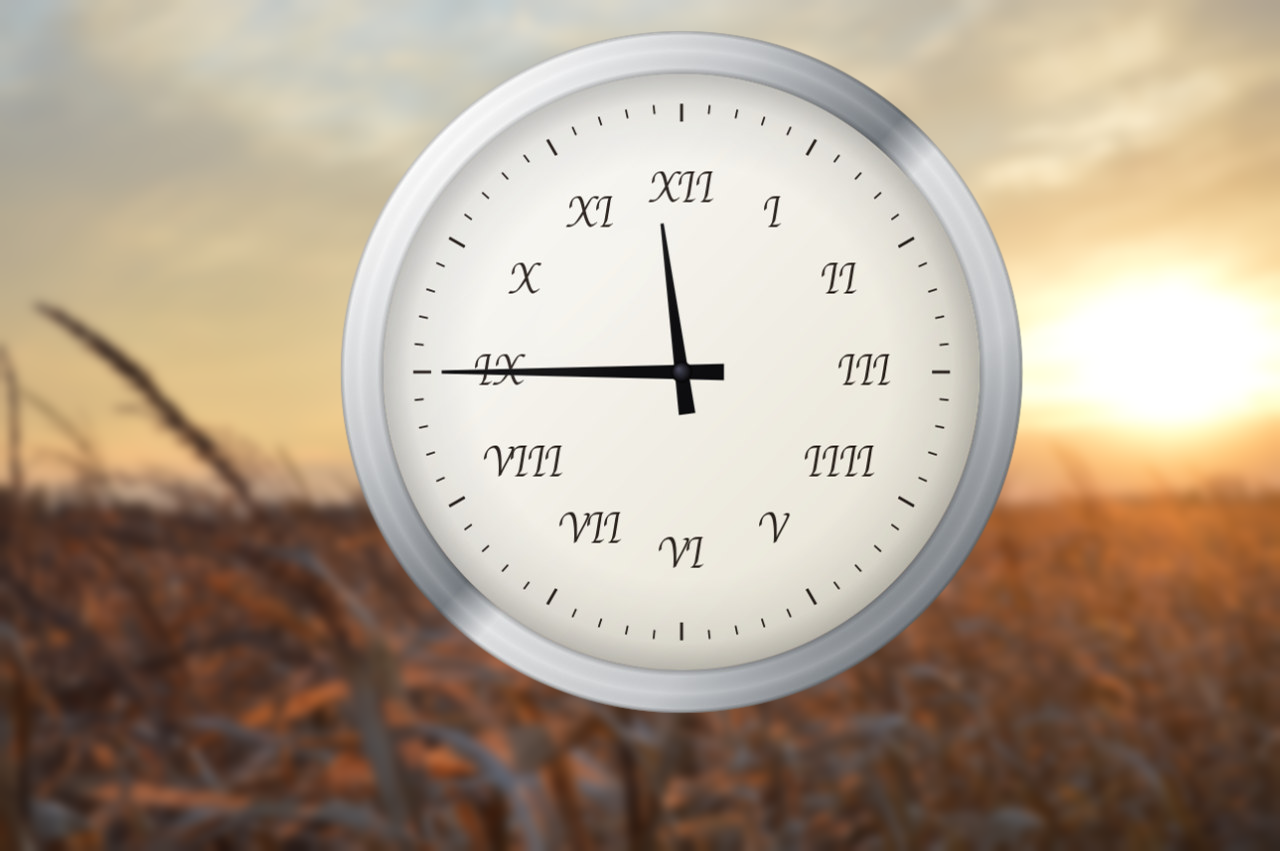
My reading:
**11:45**
